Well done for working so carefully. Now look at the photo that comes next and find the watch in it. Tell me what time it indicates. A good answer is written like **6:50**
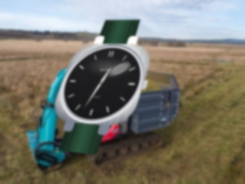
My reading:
**12:33**
